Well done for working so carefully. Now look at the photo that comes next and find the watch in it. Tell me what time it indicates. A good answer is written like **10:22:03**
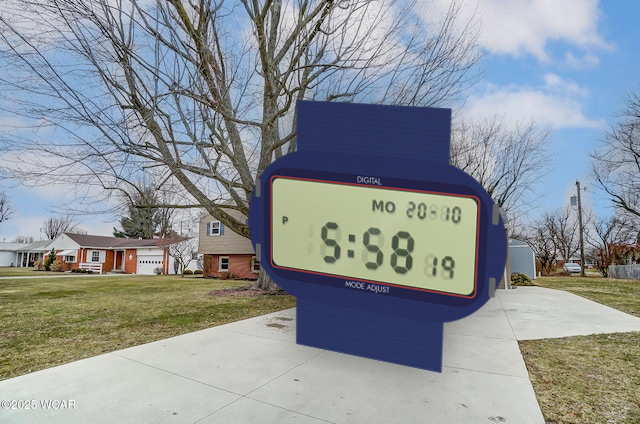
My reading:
**5:58:19**
